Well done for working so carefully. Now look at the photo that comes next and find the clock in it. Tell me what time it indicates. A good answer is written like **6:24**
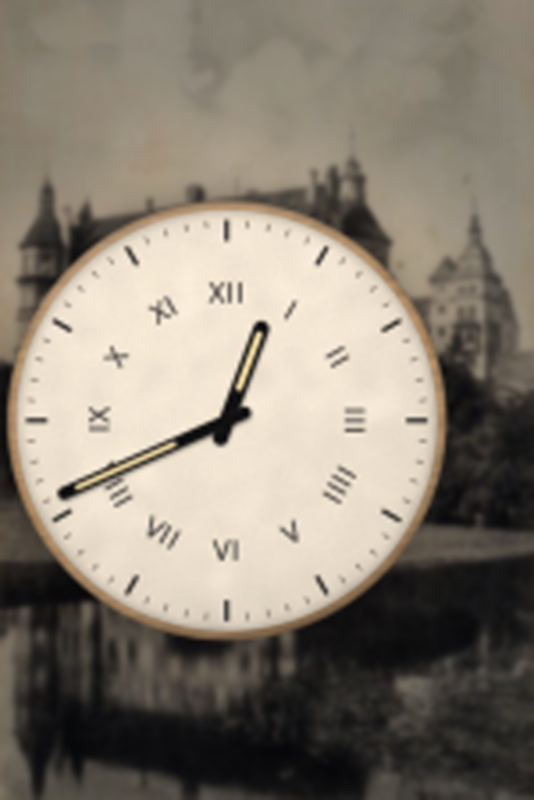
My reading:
**12:41**
